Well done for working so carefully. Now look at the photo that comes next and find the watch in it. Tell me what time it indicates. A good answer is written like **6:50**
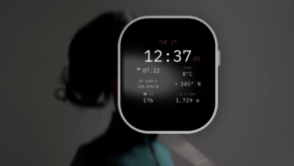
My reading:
**12:37**
